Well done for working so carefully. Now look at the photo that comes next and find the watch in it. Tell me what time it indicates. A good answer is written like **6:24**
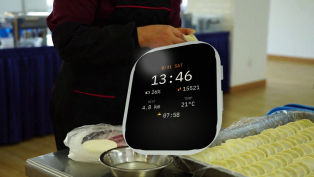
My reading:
**13:46**
